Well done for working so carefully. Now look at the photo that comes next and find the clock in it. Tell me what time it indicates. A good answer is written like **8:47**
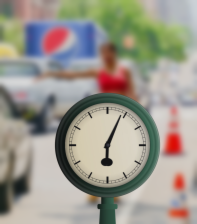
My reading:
**6:04**
